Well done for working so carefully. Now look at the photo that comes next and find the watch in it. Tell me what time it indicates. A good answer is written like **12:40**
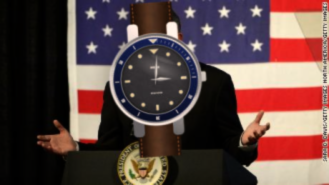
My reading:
**3:01**
